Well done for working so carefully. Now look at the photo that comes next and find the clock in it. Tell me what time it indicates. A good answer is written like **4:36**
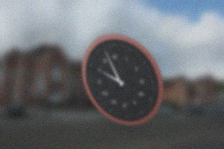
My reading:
**9:57**
